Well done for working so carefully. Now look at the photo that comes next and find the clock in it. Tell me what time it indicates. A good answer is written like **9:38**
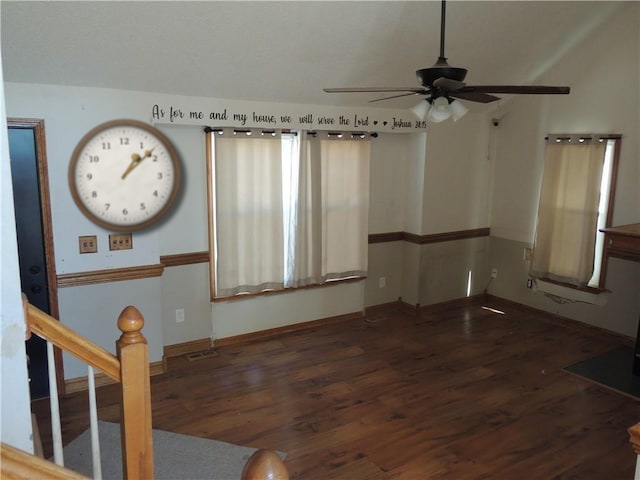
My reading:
**1:08**
